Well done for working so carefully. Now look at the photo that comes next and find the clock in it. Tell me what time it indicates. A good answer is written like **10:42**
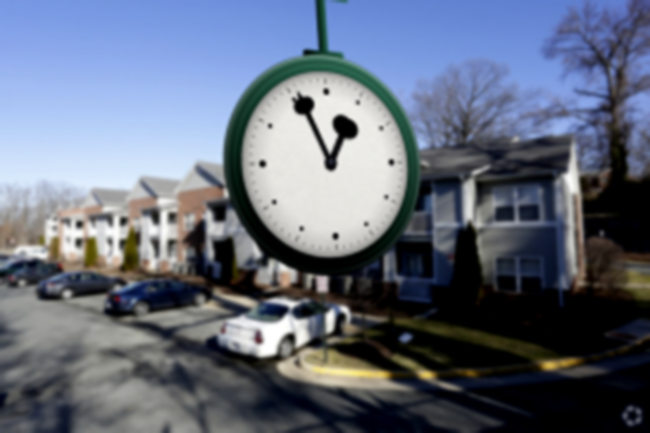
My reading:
**12:56**
